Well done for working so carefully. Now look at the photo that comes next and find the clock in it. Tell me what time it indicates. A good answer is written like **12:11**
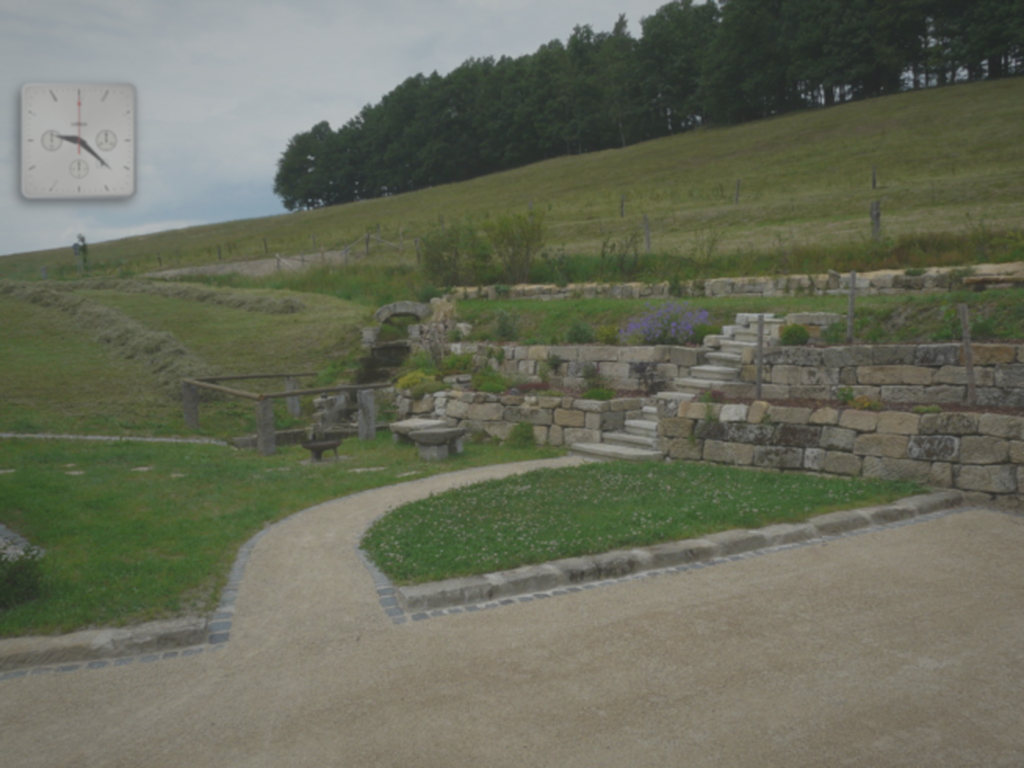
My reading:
**9:22**
